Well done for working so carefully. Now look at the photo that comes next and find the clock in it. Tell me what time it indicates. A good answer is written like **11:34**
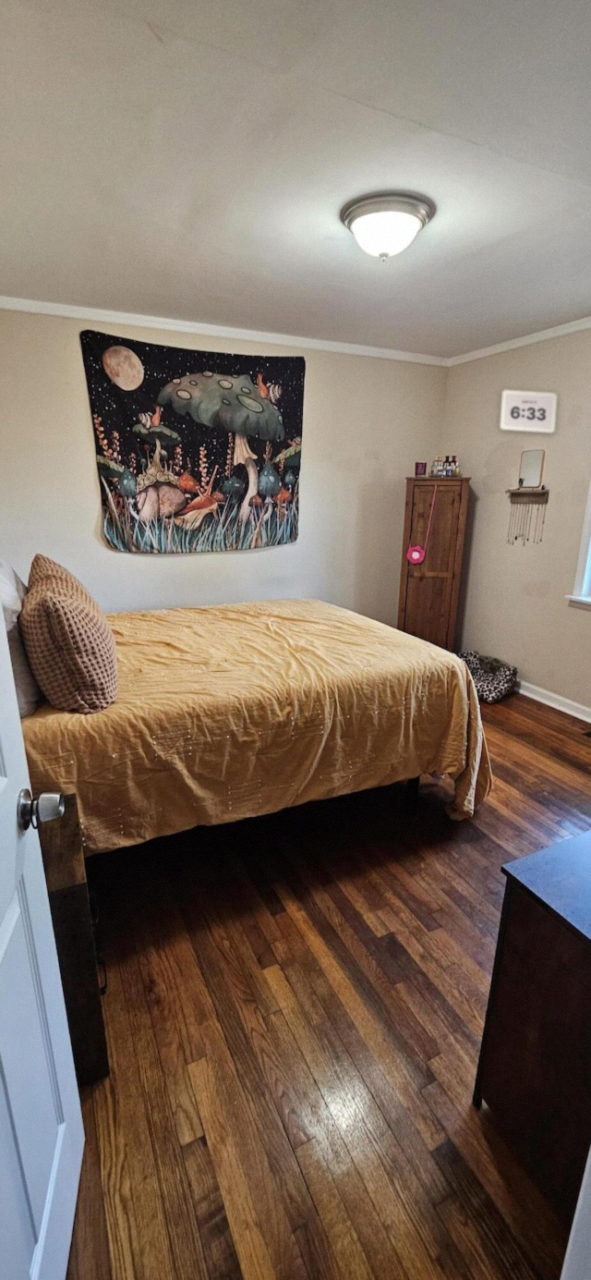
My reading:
**6:33**
